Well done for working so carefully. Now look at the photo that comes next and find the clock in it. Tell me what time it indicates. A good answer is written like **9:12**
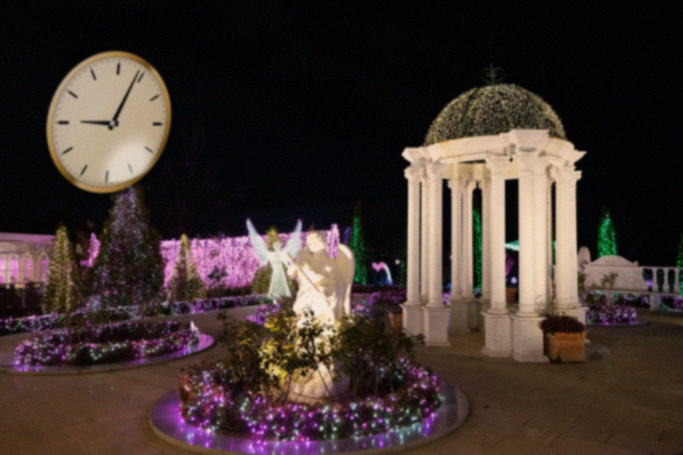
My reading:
**9:04**
